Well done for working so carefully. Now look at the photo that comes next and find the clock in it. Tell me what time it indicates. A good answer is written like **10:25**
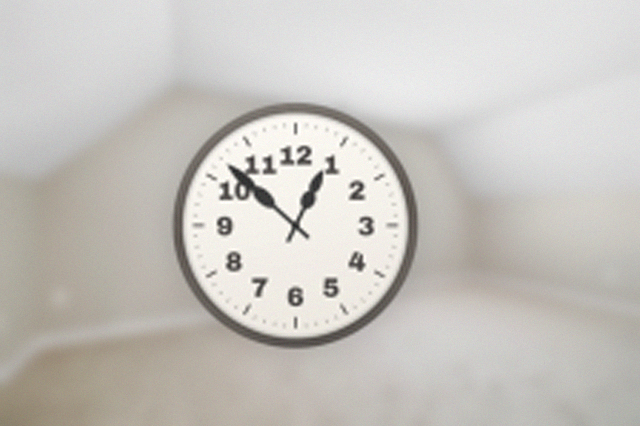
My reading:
**12:52**
